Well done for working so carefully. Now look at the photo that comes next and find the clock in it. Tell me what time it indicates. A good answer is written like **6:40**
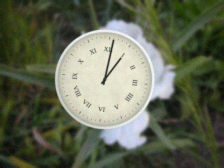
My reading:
**1:01**
